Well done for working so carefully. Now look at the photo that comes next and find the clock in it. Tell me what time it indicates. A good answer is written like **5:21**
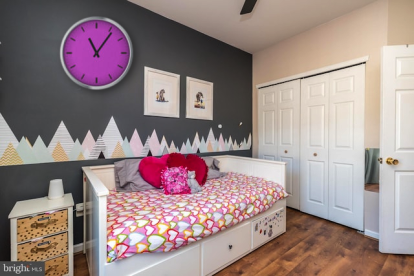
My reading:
**11:06**
